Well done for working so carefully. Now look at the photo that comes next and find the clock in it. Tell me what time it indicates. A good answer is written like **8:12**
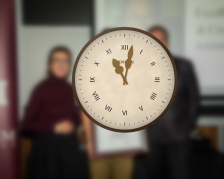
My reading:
**11:02**
